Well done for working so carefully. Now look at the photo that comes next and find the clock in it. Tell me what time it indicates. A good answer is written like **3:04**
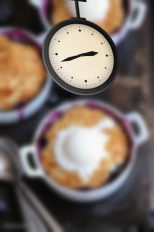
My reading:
**2:42**
